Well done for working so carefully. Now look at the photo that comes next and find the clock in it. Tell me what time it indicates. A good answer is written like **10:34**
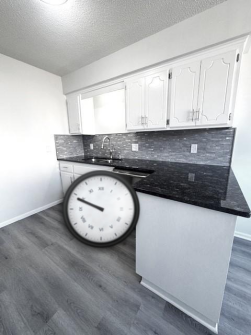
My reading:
**9:49**
